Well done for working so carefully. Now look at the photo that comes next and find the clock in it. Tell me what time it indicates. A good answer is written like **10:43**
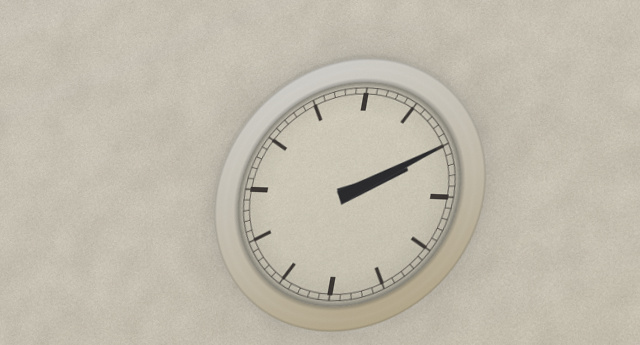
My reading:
**2:10**
